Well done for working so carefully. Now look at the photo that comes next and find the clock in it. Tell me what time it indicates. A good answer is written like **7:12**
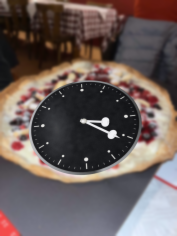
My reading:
**3:21**
